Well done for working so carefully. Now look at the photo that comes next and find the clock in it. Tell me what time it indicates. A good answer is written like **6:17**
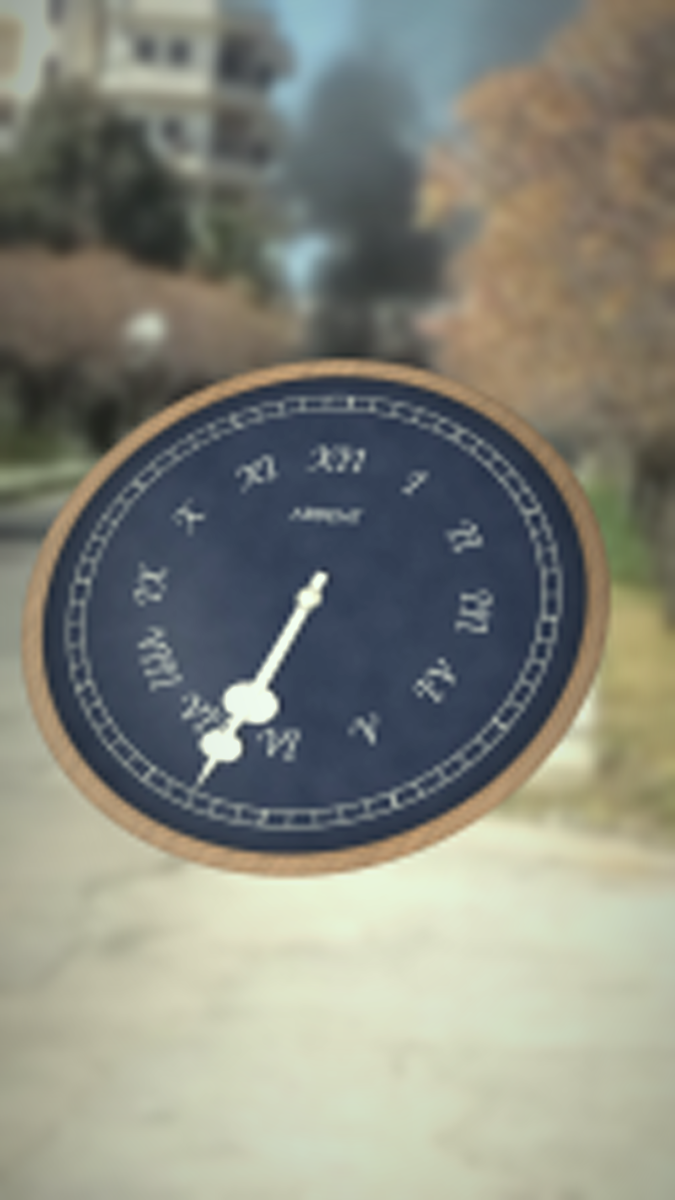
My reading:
**6:33**
